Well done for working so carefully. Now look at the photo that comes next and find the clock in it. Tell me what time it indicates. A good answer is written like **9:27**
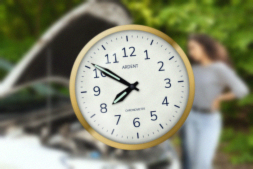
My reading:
**7:51**
